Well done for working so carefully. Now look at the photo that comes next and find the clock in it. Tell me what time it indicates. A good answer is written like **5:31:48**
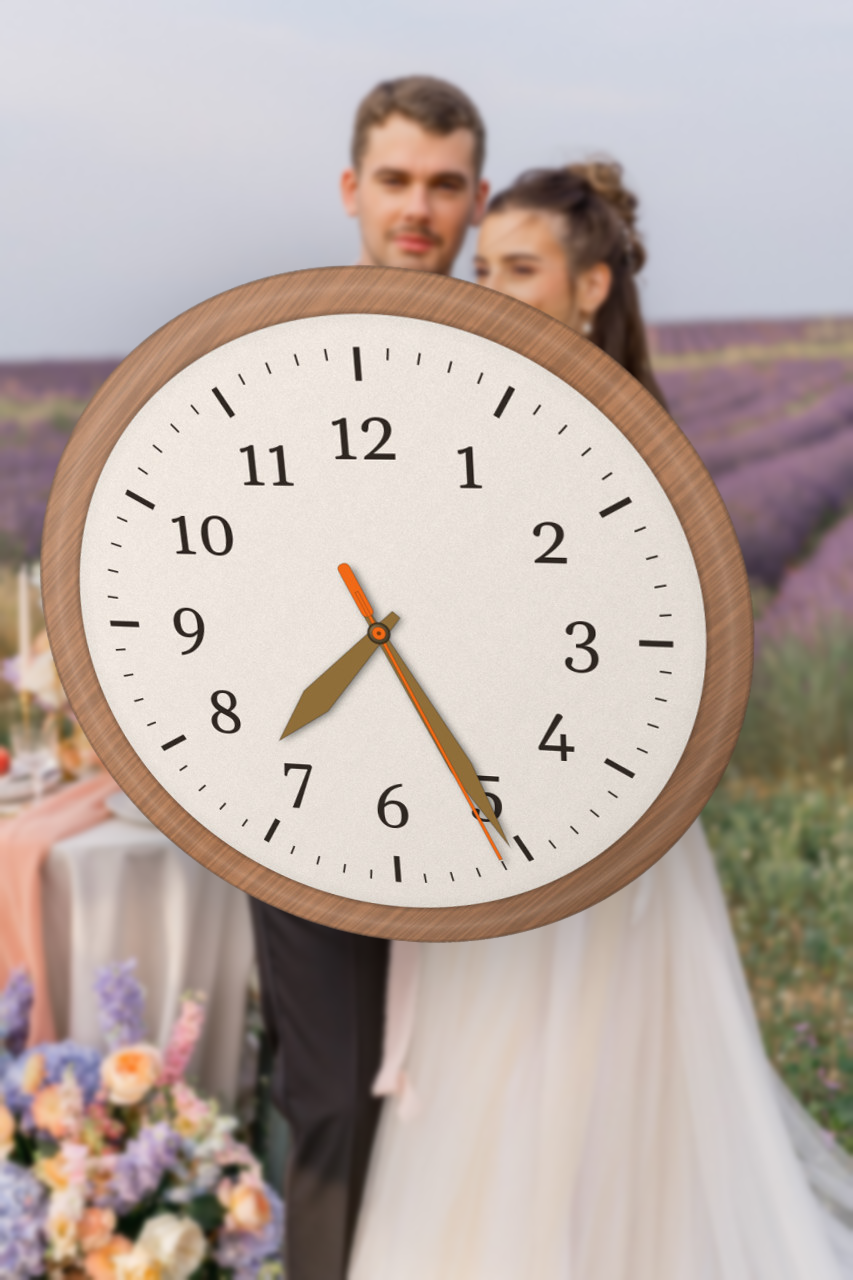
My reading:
**7:25:26**
